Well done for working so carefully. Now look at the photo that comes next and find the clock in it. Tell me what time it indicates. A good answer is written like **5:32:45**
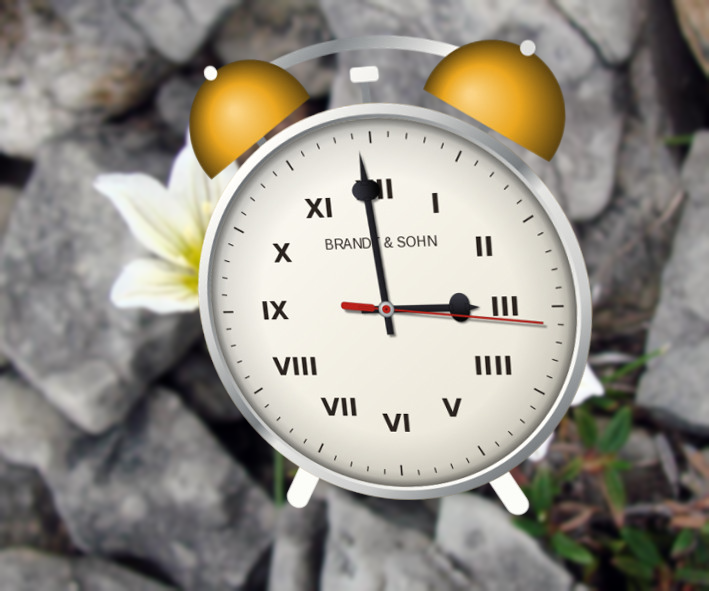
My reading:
**2:59:16**
